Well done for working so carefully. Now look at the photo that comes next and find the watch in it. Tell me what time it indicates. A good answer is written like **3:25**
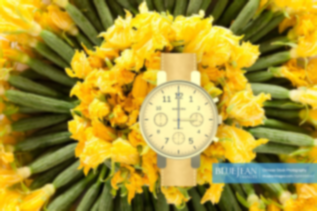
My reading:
**3:00**
